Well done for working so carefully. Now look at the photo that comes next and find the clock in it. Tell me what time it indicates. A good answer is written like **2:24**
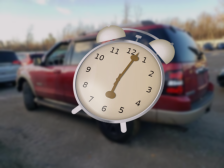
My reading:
**6:02**
